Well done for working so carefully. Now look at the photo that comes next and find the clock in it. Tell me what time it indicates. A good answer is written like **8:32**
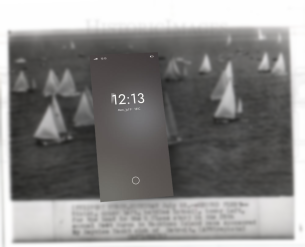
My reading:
**12:13**
